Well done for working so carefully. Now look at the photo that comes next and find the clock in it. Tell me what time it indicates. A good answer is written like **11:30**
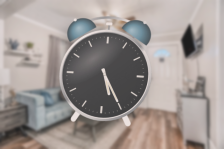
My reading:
**5:25**
